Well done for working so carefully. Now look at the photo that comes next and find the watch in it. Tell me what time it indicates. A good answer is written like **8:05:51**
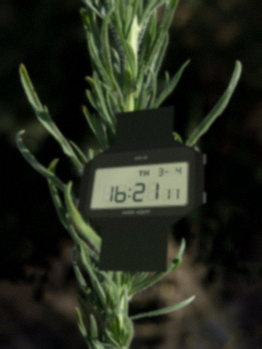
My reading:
**16:21:11**
